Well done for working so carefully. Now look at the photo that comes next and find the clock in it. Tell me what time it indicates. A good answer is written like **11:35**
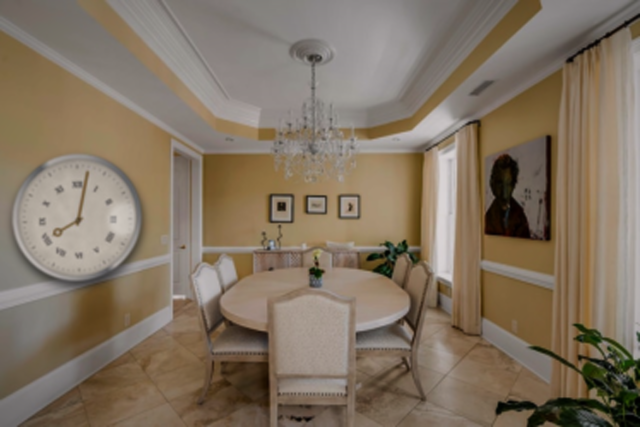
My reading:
**8:02**
